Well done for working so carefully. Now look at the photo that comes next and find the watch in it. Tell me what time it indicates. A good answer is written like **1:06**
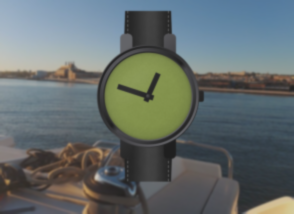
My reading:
**12:48**
